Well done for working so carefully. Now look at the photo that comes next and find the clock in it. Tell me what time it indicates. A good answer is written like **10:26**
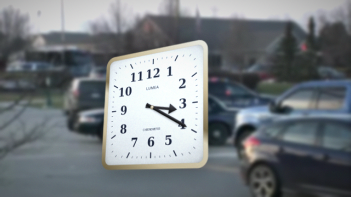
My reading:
**3:20**
